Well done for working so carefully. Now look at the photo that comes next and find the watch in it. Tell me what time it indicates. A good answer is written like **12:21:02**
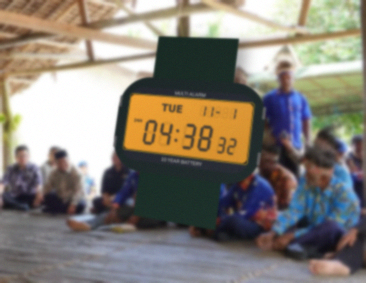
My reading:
**4:38:32**
